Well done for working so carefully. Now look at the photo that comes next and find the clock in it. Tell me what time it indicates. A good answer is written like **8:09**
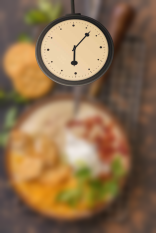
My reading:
**6:07**
